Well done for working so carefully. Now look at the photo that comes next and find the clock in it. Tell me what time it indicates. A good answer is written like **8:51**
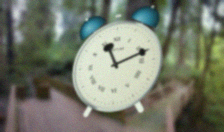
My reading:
**11:12**
